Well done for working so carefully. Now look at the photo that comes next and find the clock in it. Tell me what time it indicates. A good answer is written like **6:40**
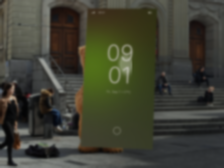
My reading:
**9:01**
